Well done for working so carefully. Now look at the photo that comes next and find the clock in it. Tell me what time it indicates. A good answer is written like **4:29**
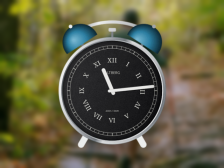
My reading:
**11:14**
